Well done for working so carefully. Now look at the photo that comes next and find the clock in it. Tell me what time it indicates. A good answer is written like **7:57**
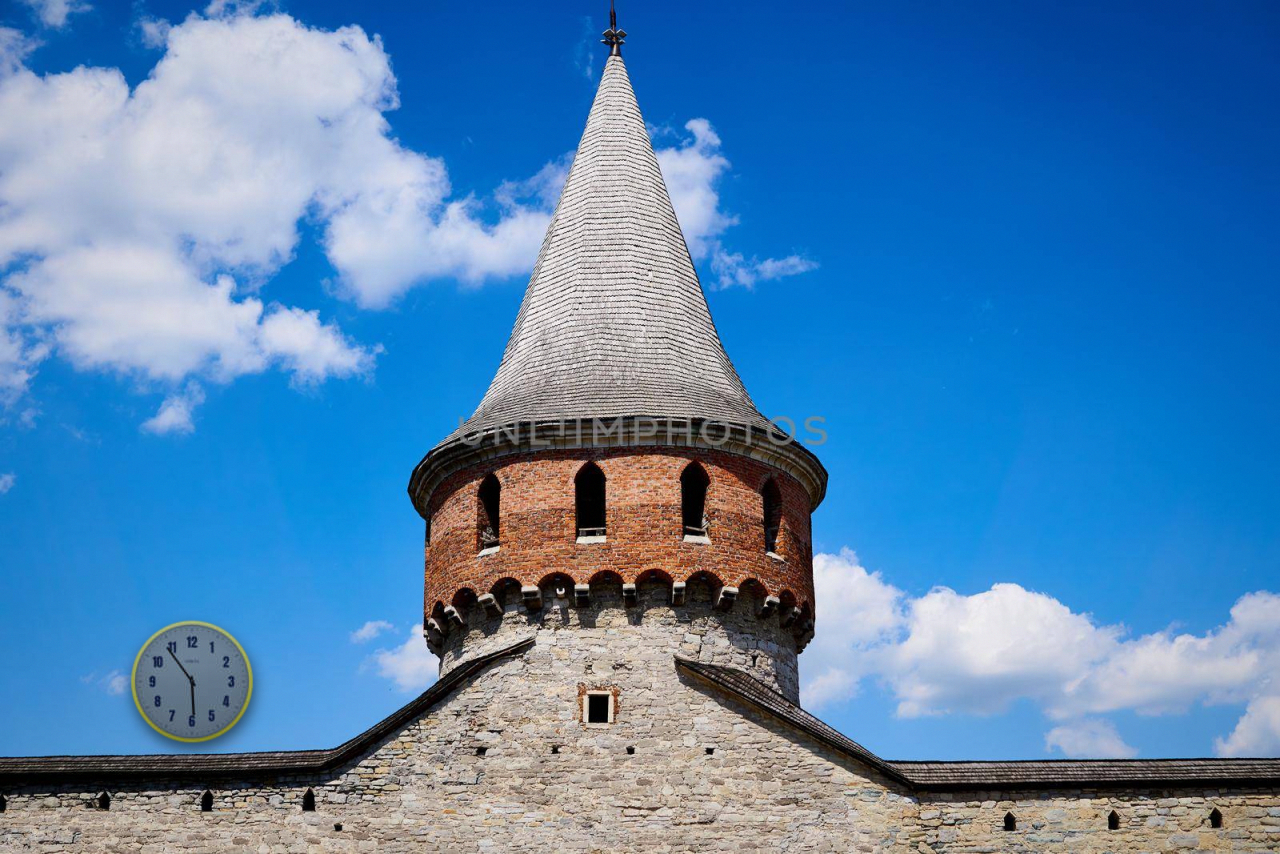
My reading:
**5:54**
